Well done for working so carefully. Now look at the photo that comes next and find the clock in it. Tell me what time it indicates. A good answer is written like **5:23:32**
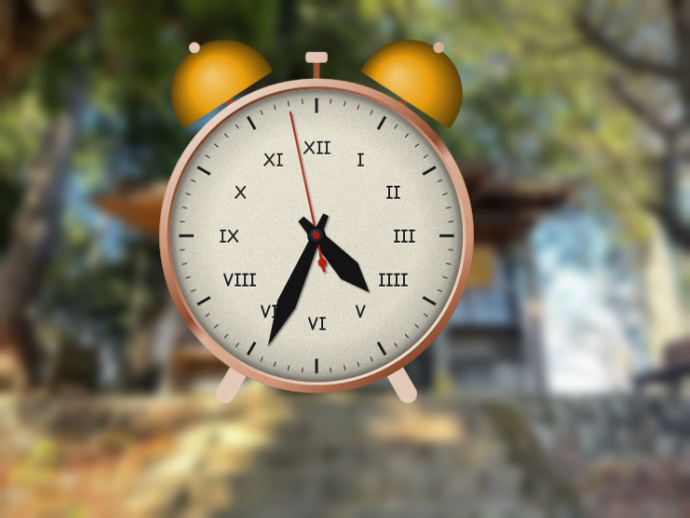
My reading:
**4:33:58**
